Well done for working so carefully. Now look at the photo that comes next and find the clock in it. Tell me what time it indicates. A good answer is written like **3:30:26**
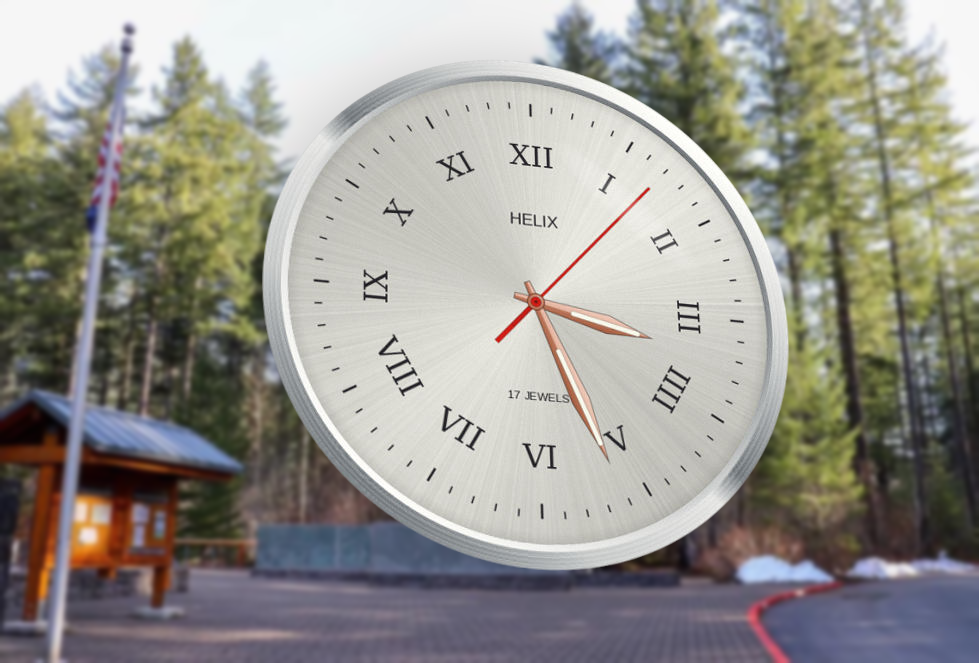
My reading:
**3:26:07**
